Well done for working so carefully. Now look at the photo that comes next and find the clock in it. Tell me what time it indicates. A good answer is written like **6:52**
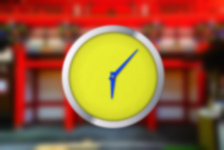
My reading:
**6:07**
